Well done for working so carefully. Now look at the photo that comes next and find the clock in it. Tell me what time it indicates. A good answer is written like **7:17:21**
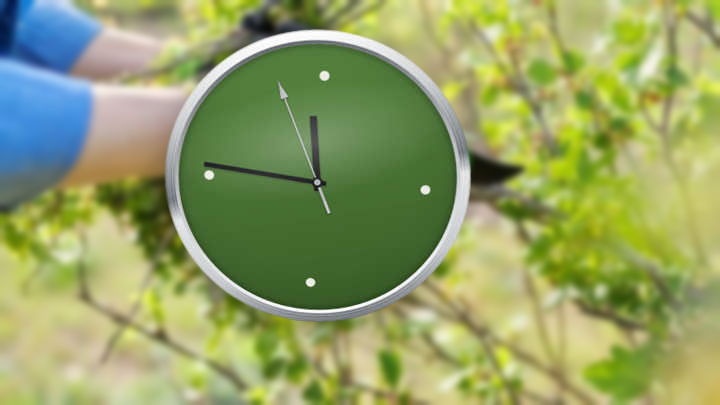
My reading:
**11:45:56**
